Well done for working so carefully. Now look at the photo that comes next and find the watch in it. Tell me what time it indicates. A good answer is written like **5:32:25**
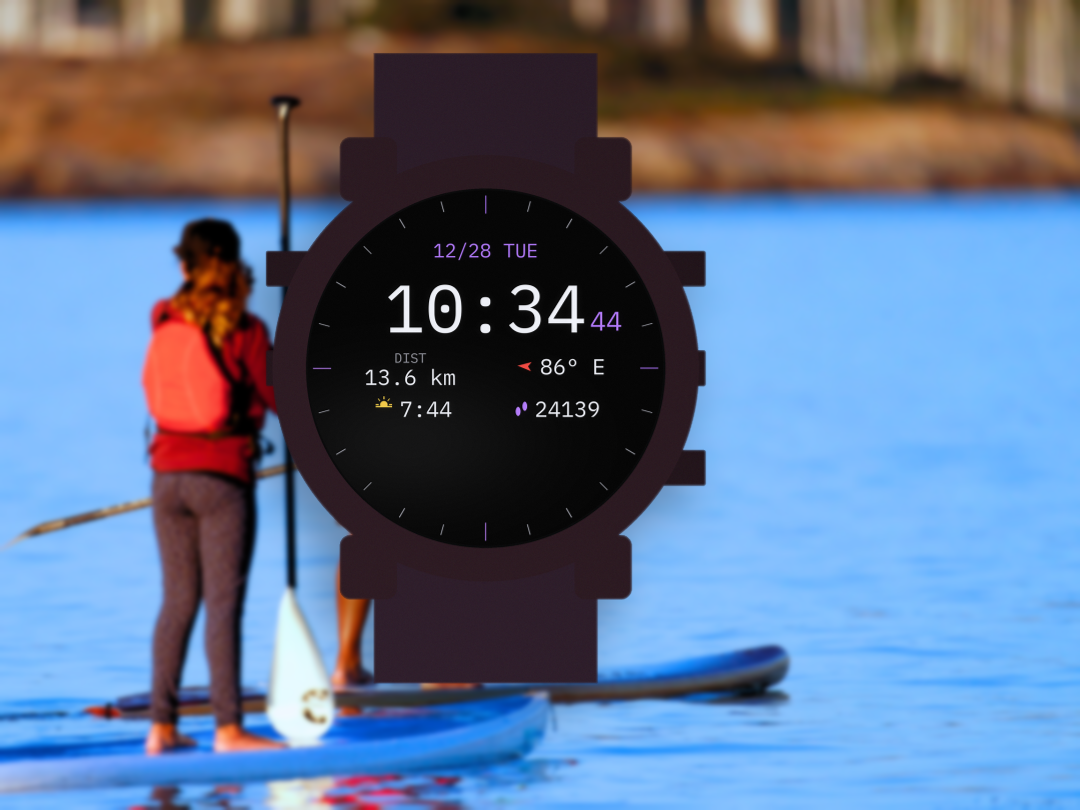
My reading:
**10:34:44**
